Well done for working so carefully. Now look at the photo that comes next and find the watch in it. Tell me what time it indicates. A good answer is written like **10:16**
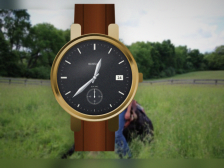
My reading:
**12:38**
